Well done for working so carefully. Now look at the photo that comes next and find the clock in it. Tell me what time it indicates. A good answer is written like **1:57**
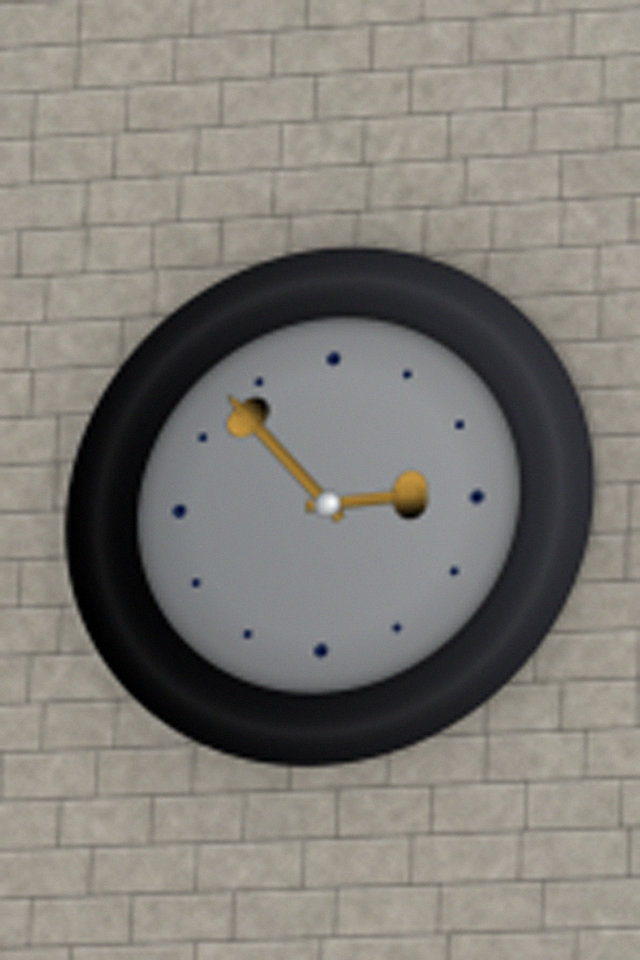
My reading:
**2:53**
